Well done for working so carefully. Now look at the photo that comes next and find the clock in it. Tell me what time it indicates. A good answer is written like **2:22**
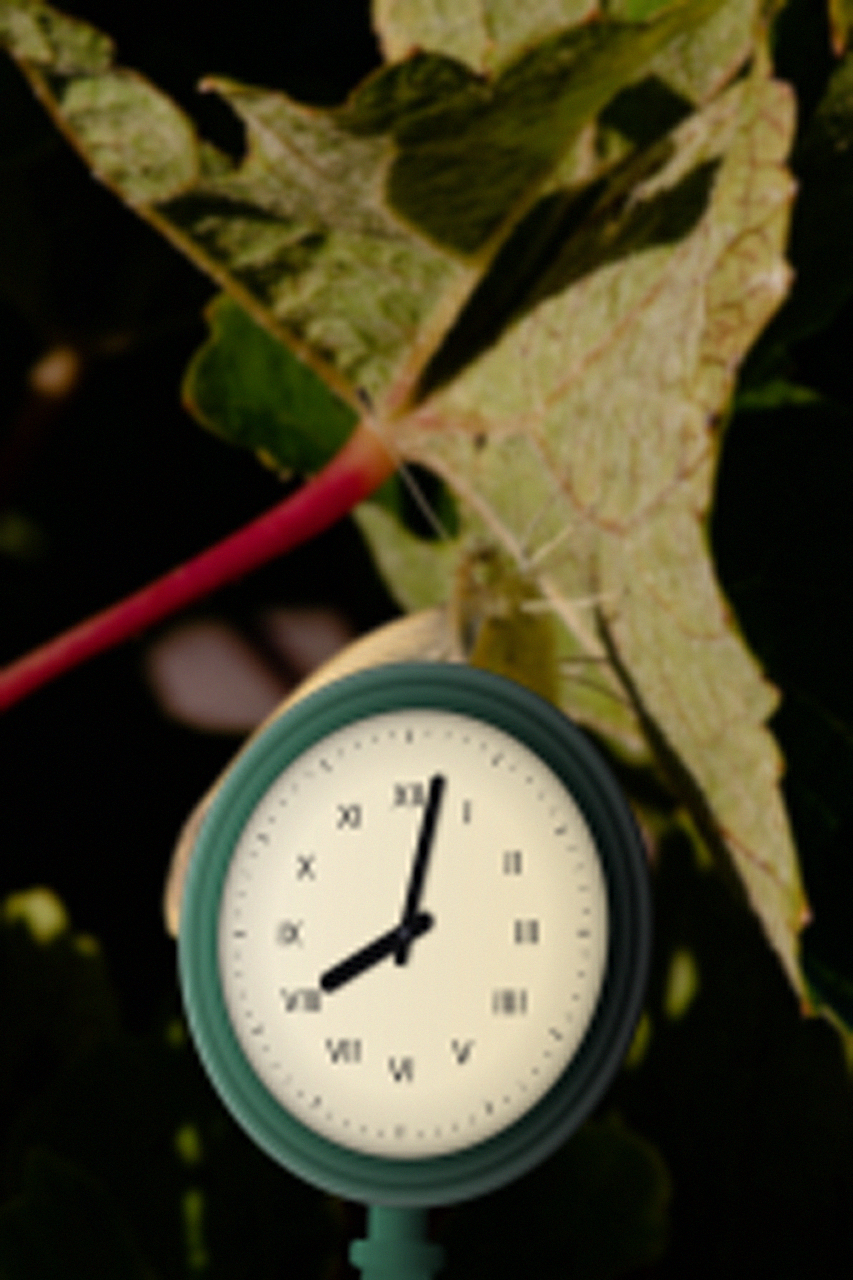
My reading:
**8:02**
